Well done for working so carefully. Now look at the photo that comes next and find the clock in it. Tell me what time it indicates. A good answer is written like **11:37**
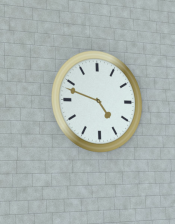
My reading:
**4:48**
